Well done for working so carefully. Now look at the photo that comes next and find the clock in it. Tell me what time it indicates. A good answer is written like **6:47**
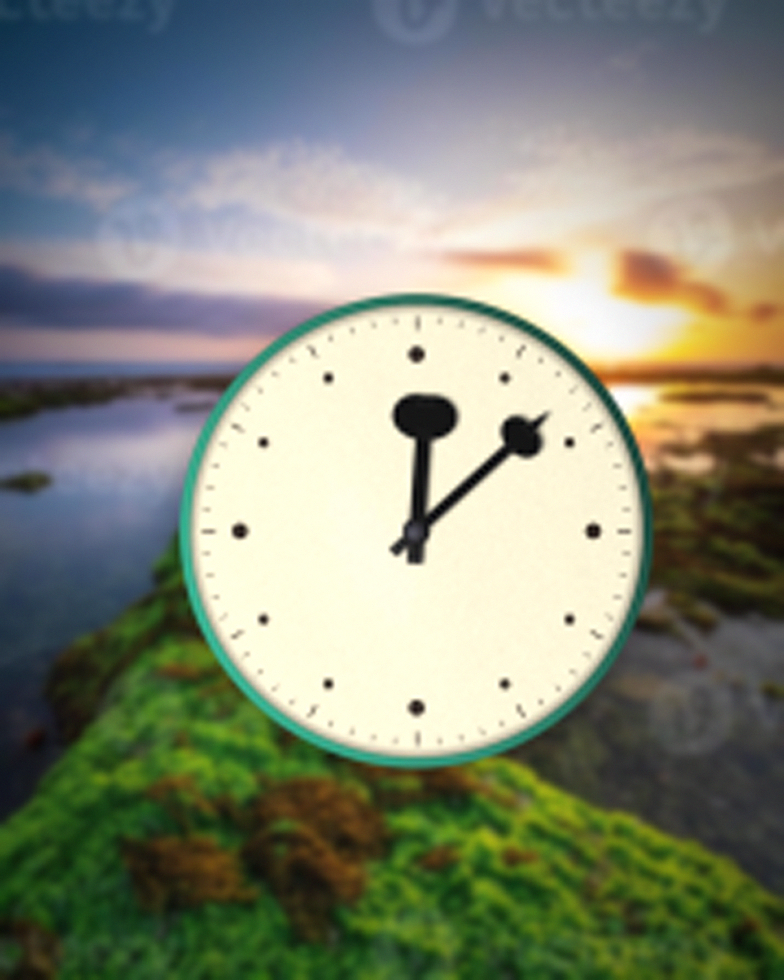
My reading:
**12:08**
